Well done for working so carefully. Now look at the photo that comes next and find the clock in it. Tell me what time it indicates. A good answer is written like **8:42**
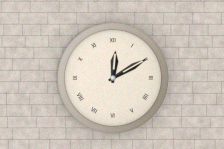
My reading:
**12:10**
